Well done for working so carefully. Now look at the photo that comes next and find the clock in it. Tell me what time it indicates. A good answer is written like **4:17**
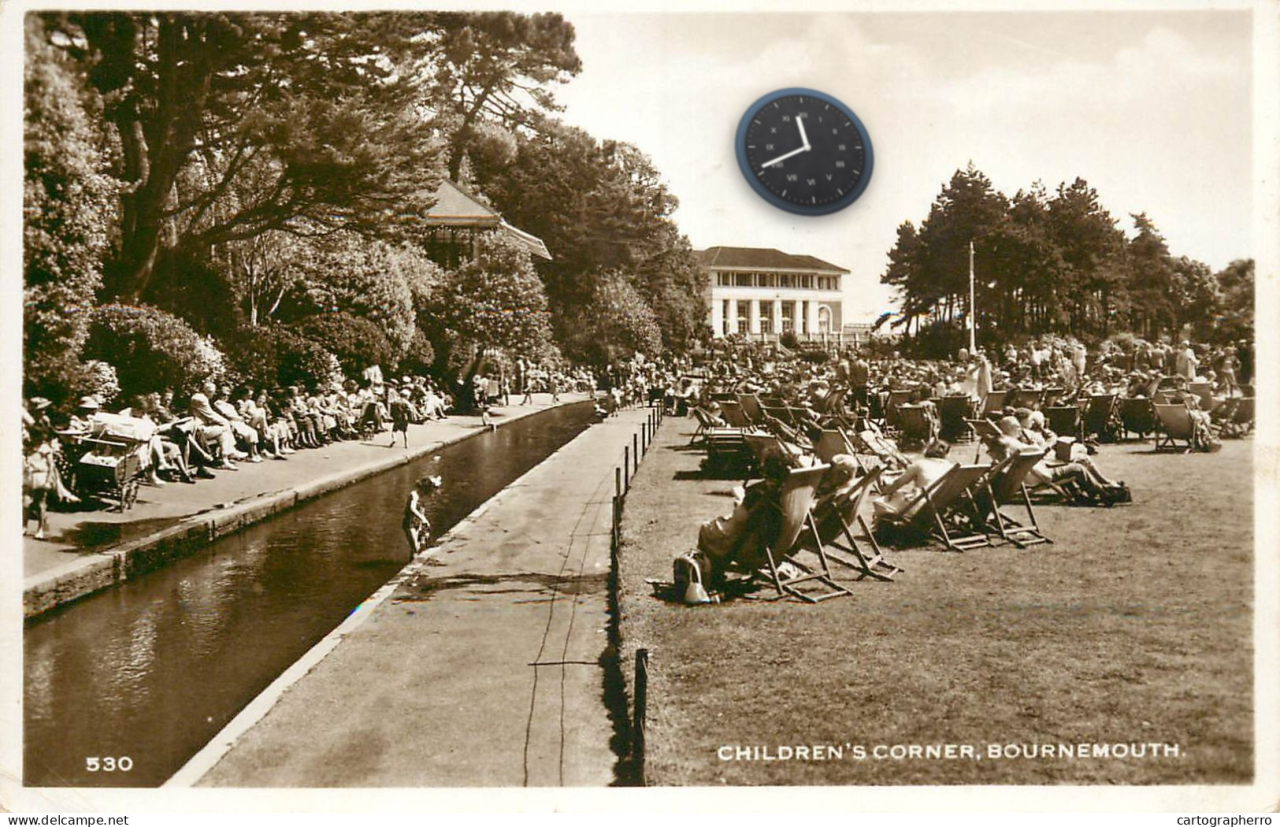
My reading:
**11:41**
